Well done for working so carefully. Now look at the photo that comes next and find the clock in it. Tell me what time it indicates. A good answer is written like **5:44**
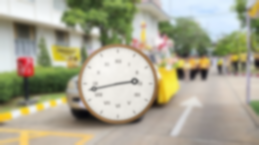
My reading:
**2:43**
